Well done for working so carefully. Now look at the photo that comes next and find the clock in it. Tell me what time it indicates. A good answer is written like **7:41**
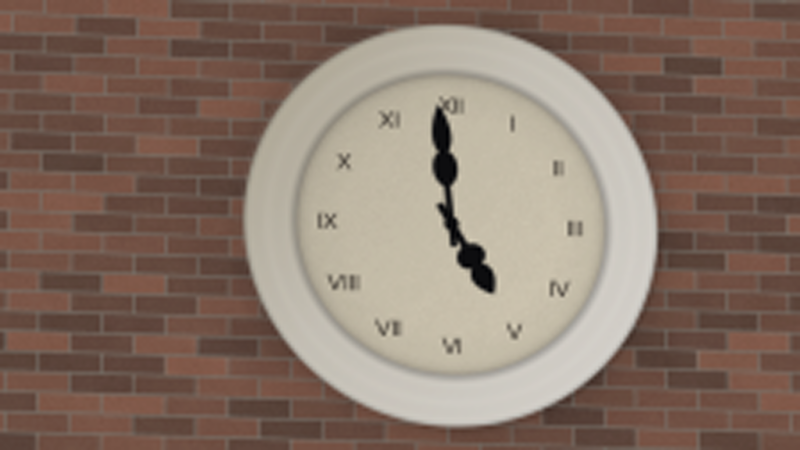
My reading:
**4:59**
